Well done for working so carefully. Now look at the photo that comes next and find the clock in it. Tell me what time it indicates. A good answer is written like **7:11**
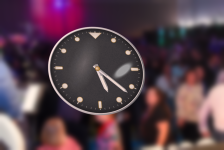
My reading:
**5:22**
